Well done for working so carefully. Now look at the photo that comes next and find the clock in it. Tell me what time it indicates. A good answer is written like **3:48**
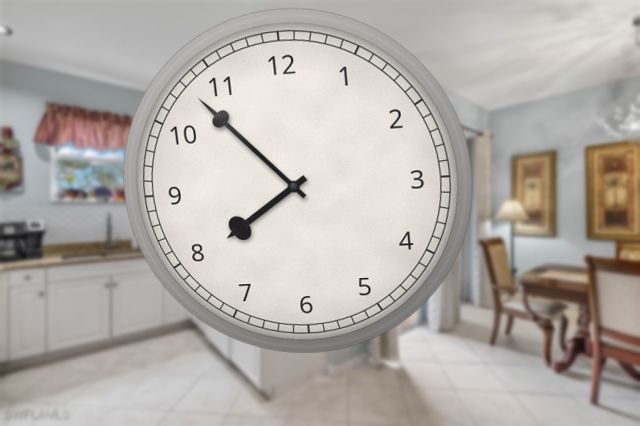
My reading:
**7:53**
